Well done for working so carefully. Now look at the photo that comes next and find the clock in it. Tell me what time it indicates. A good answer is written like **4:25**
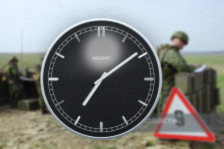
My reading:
**7:09**
